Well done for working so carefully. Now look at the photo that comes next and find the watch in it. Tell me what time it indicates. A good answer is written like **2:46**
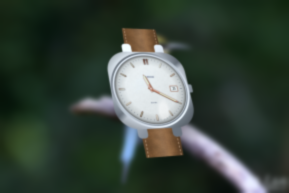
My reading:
**11:20**
